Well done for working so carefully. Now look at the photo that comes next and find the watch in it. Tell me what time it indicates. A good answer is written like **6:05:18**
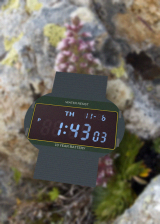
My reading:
**1:43:03**
